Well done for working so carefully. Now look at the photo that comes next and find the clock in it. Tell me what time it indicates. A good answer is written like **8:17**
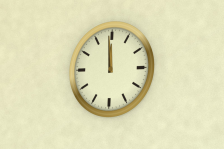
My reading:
**11:59**
